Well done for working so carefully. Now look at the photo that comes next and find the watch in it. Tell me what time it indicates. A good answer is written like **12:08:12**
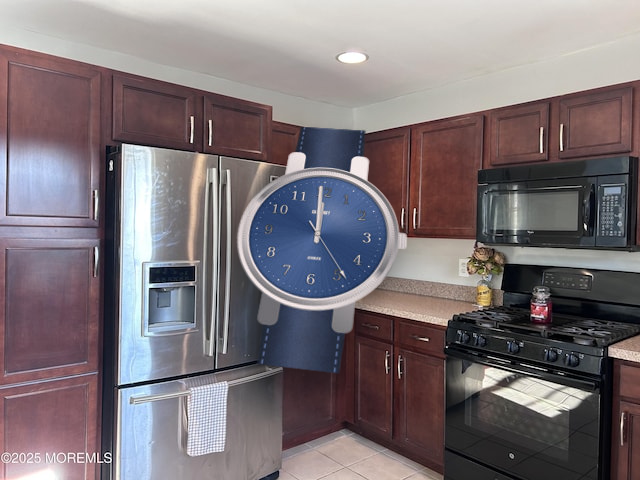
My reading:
**11:59:24**
